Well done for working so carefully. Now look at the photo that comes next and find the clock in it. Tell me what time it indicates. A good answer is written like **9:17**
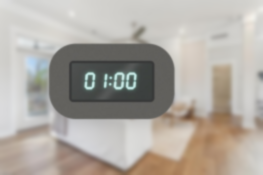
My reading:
**1:00**
